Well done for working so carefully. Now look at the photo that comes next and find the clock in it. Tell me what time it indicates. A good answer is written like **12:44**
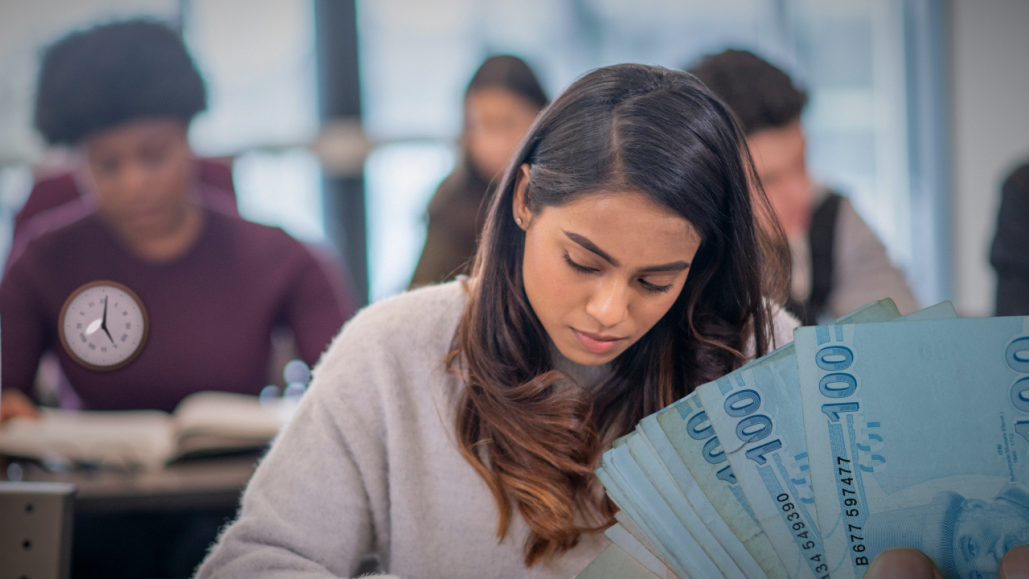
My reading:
**5:01**
